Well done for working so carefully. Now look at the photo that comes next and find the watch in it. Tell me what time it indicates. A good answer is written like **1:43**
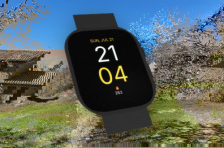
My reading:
**21:04**
